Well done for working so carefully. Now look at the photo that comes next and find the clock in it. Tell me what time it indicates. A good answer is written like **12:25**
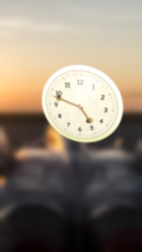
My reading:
**4:48**
